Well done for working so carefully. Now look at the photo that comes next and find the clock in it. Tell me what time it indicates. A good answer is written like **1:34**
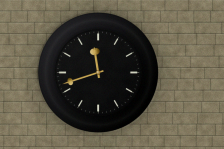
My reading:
**11:42**
